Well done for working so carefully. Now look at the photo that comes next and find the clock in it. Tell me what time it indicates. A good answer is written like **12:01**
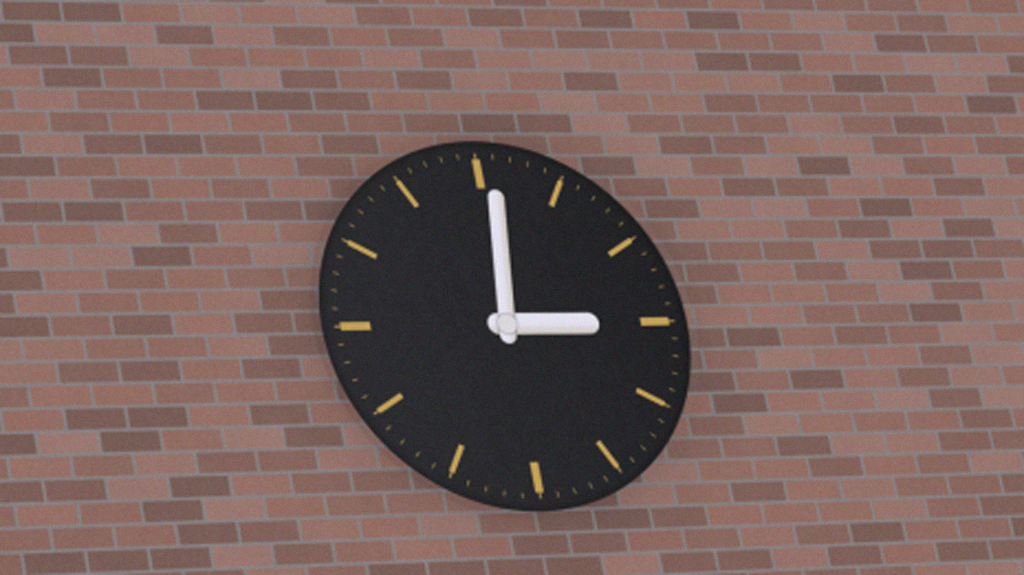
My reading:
**3:01**
